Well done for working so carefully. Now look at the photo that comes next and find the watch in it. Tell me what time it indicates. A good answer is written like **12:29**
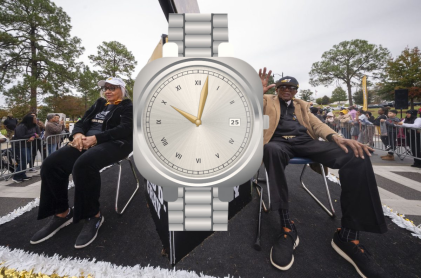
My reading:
**10:02**
